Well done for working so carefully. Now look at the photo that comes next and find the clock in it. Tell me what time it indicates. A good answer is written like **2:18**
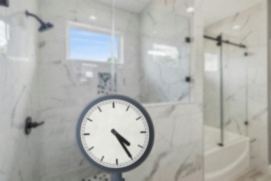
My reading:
**4:25**
